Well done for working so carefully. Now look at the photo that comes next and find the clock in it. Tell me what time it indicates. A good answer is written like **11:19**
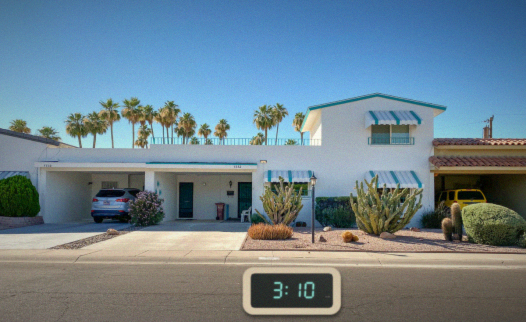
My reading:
**3:10**
